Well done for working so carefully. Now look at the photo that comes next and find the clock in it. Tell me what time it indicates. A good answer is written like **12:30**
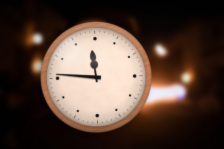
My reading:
**11:46**
